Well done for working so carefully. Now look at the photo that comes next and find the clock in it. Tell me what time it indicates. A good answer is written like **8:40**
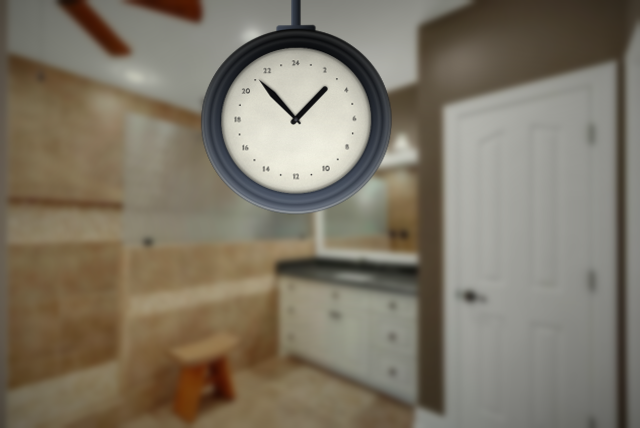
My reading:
**2:53**
